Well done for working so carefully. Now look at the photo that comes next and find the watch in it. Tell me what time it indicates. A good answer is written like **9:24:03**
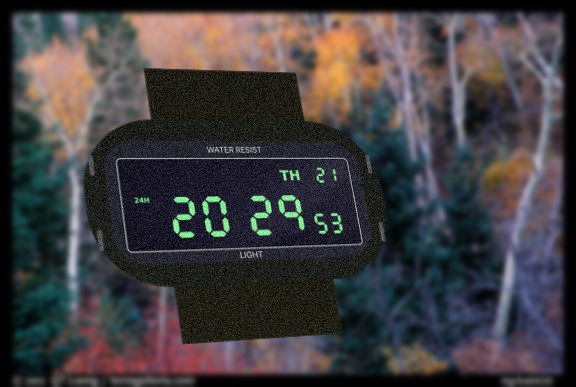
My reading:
**20:29:53**
